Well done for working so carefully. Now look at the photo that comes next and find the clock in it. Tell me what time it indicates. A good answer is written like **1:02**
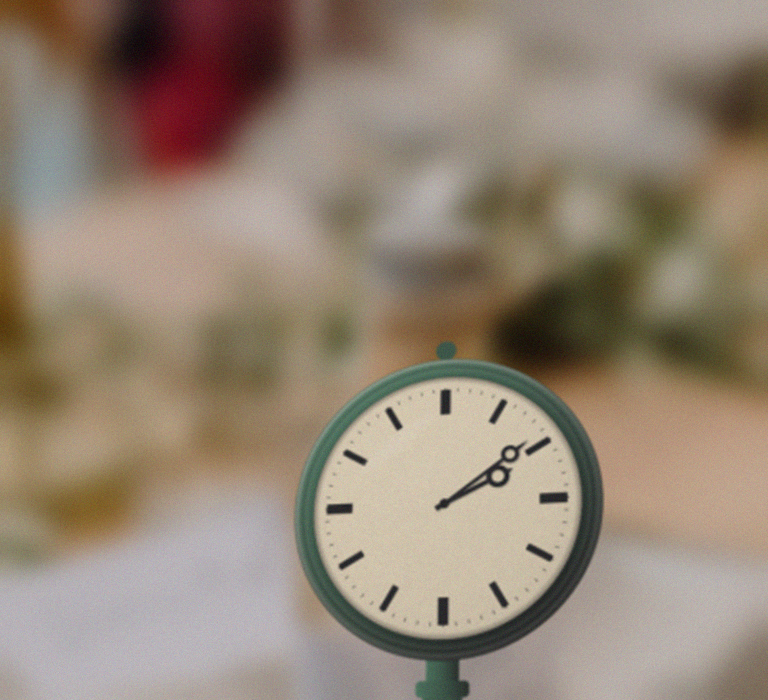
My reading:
**2:09**
